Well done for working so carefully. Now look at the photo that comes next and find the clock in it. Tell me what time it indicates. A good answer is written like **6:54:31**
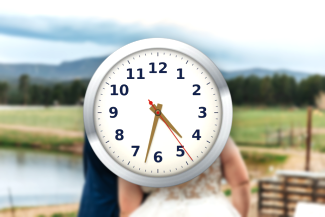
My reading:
**4:32:24**
